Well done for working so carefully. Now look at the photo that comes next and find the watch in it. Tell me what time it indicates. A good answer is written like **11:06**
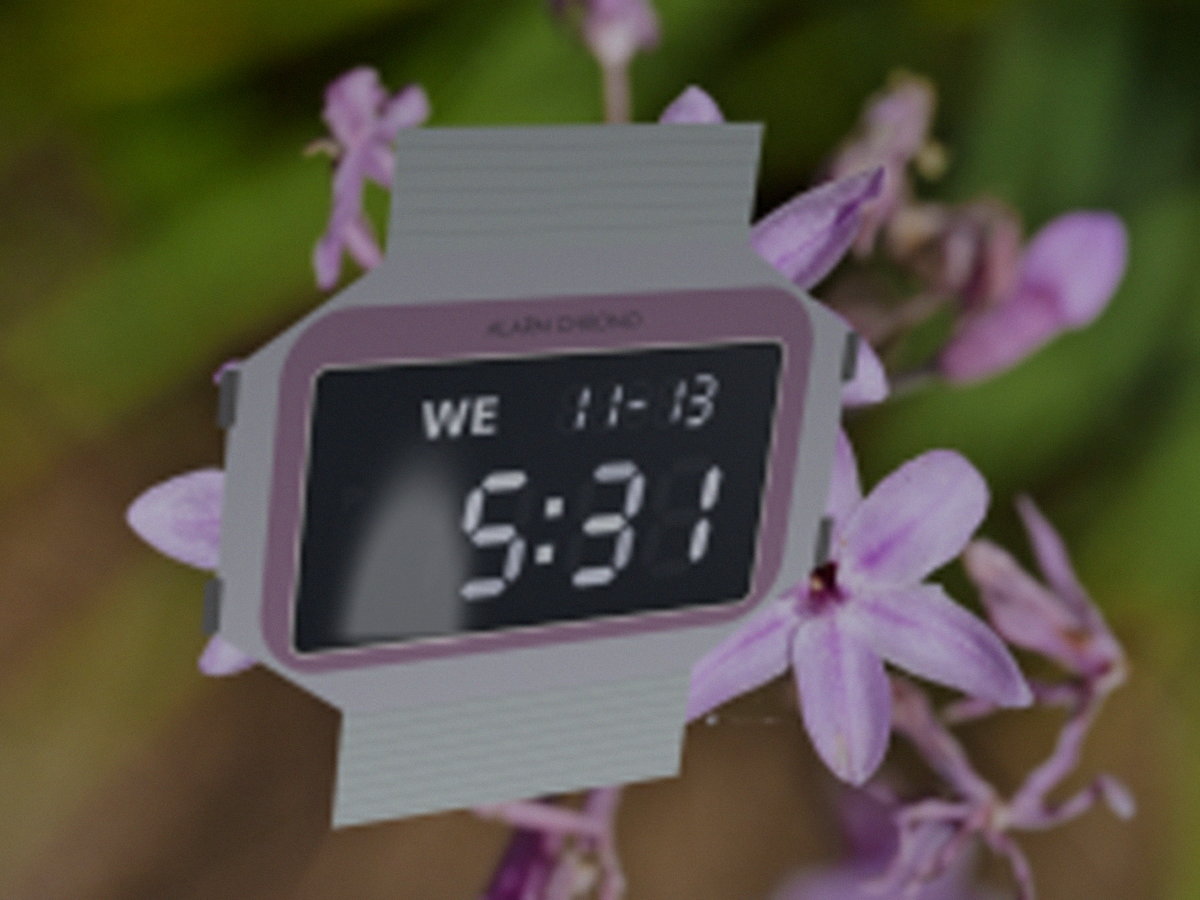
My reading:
**5:31**
